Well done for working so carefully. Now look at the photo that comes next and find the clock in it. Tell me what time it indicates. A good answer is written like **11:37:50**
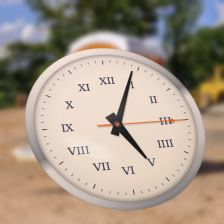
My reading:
**5:04:15**
